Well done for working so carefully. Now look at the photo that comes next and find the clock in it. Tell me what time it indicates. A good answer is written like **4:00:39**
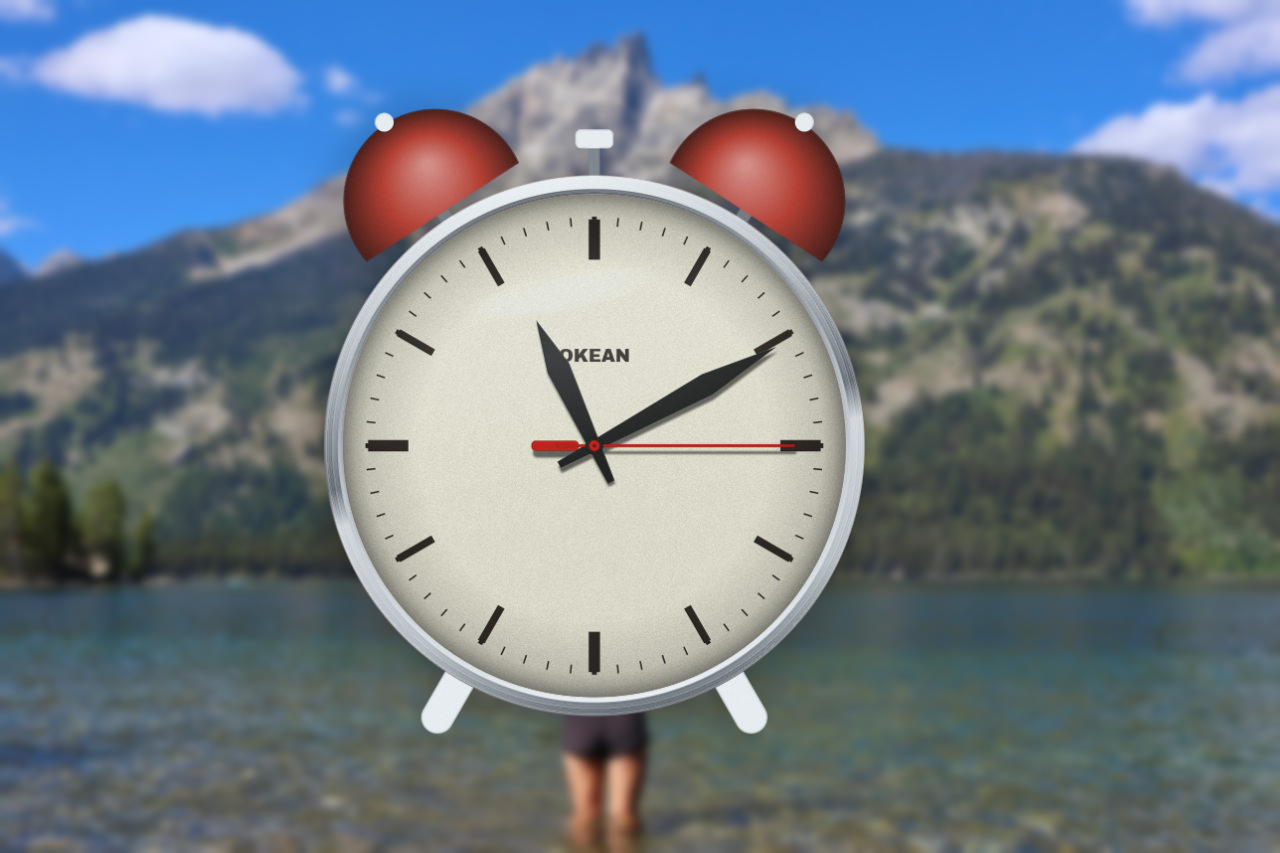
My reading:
**11:10:15**
